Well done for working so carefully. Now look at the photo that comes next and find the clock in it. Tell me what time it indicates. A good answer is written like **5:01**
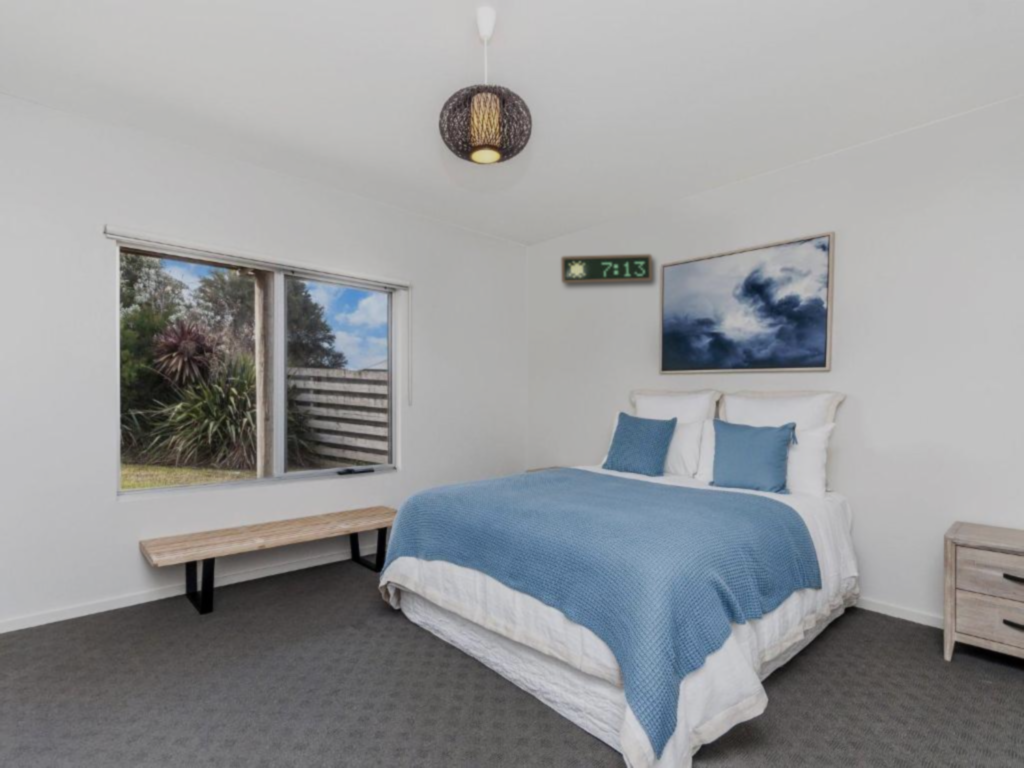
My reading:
**7:13**
